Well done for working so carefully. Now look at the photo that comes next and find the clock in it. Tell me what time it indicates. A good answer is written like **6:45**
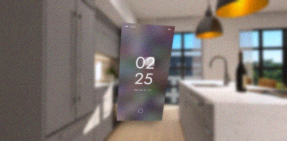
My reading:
**2:25**
